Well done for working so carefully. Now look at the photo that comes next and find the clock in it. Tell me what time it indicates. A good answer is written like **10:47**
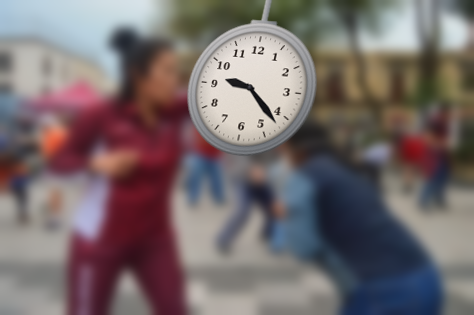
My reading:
**9:22**
